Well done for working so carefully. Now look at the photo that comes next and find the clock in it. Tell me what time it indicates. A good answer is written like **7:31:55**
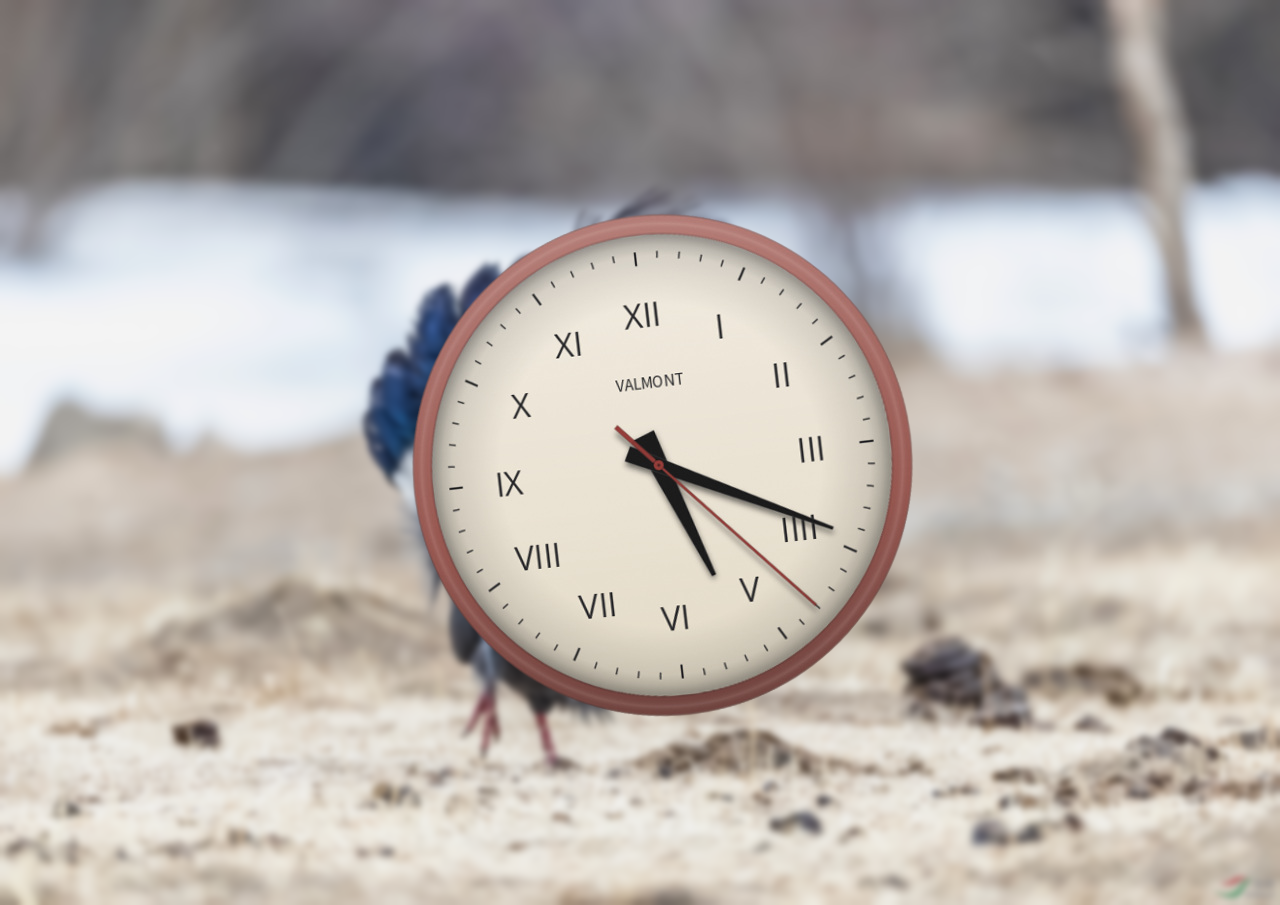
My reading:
**5:19:23**
